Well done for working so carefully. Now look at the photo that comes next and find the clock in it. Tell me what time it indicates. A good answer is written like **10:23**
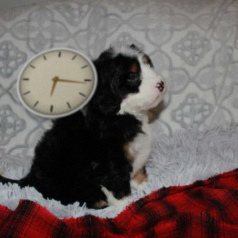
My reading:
**6:16**
